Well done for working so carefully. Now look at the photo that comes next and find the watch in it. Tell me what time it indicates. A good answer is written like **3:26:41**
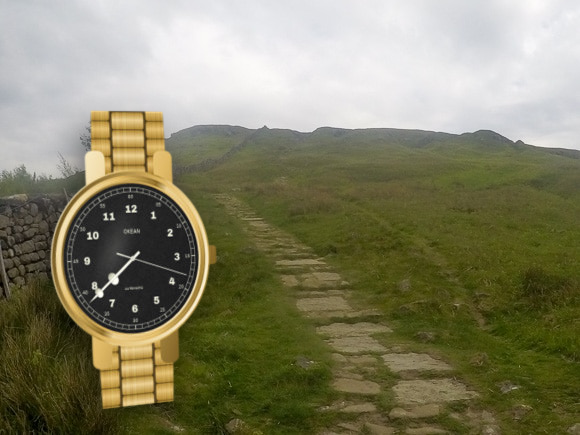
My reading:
**7:38:18**
